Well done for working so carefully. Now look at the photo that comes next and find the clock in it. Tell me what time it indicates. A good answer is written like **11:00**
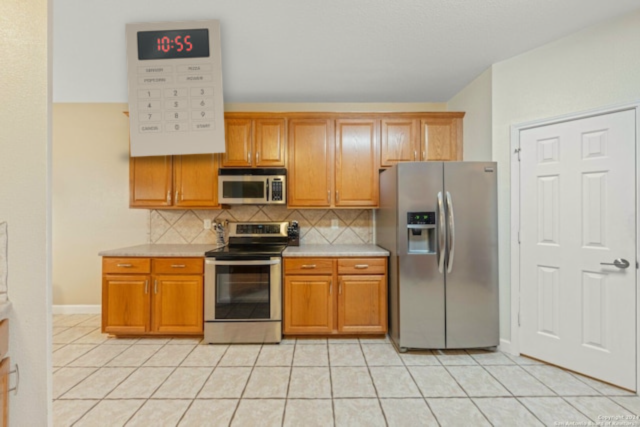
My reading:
**10:55**
